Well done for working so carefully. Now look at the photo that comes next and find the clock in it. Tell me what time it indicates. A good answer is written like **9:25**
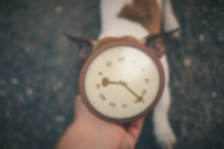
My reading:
**9:23**
